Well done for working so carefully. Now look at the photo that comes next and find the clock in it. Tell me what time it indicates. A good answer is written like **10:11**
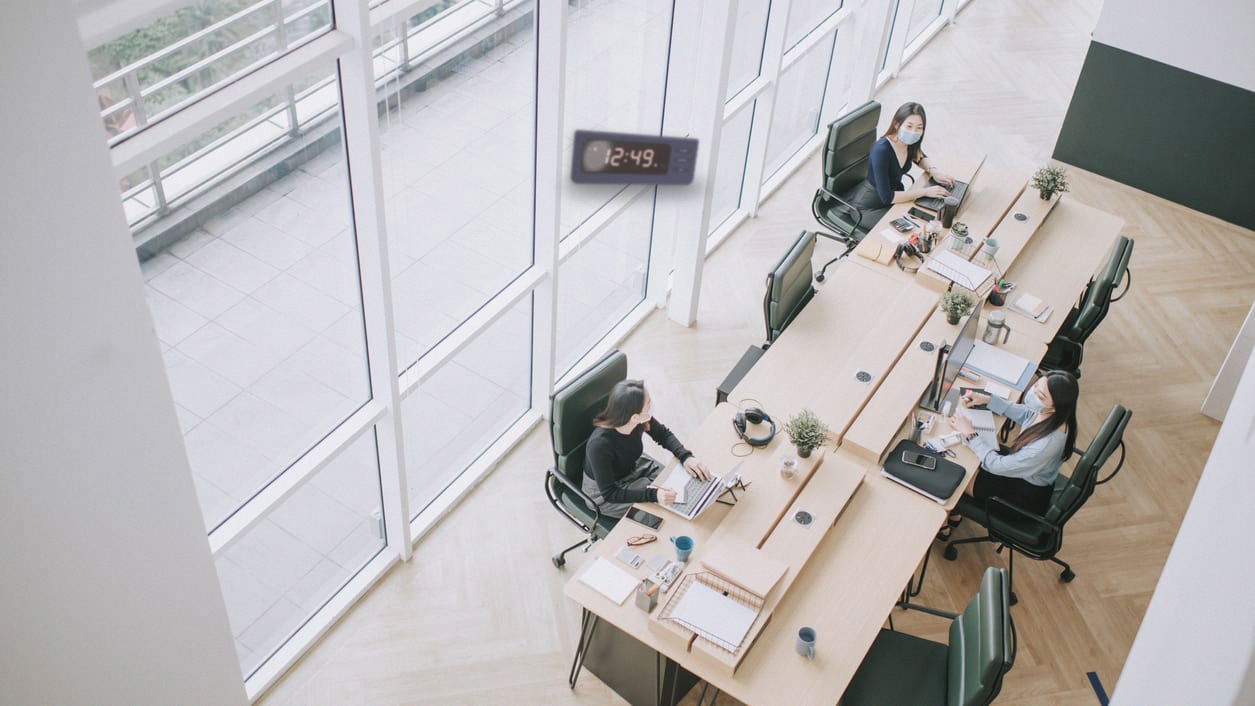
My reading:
**12:49**
